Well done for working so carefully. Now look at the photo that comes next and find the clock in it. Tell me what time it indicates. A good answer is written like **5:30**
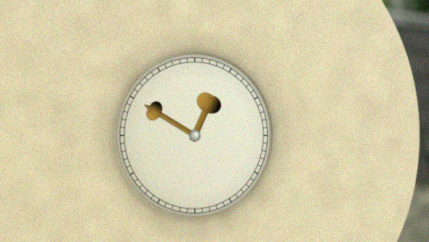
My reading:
**12:50**
